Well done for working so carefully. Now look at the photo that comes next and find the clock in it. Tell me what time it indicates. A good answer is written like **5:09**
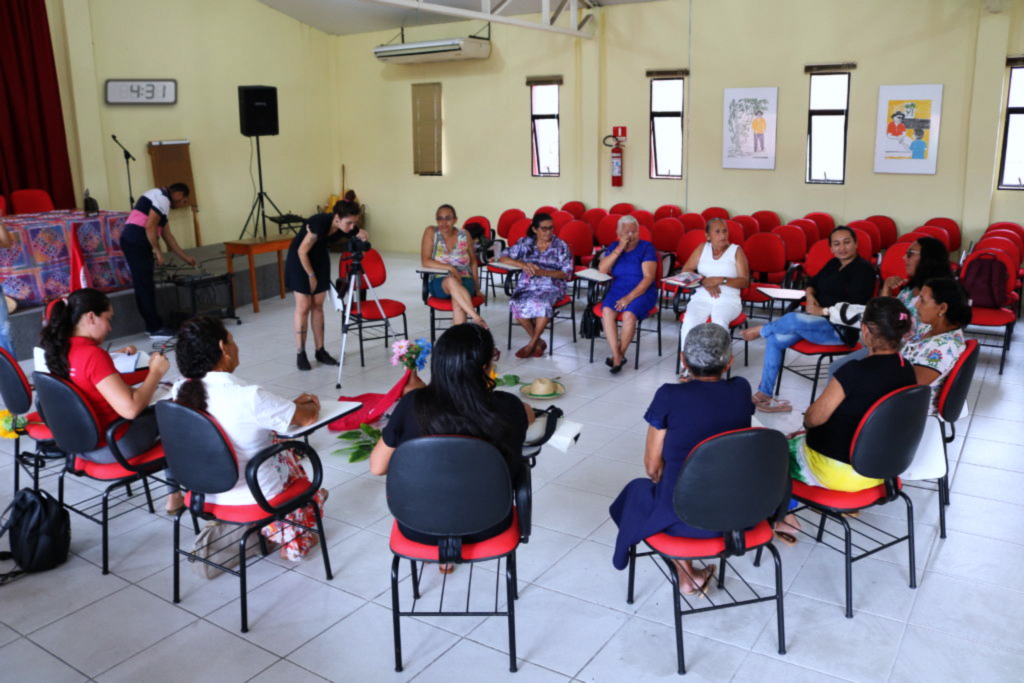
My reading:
**4:31**
